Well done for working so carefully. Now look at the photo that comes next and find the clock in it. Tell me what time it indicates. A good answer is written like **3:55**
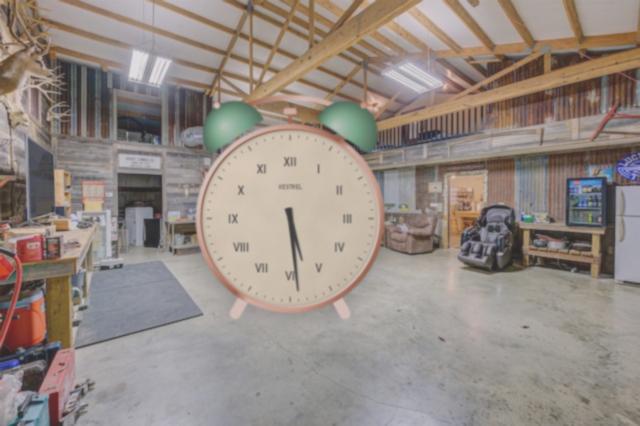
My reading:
**5:29**
